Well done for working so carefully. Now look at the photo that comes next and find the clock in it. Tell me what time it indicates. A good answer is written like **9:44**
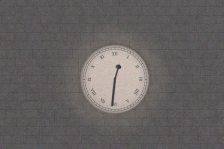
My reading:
**12:31**
